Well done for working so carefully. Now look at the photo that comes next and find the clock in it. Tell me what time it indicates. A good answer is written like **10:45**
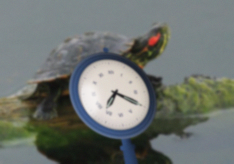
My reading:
**7:20**
